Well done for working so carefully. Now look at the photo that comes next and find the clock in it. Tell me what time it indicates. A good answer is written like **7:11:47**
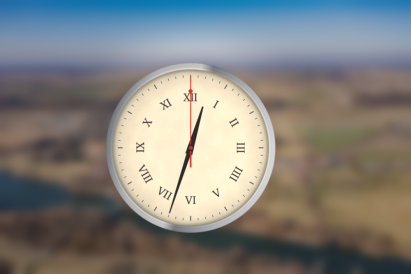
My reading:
**12:33:00**
